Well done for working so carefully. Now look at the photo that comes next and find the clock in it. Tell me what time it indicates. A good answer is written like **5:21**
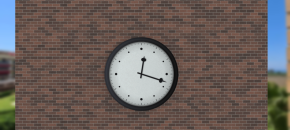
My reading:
**12:18**
